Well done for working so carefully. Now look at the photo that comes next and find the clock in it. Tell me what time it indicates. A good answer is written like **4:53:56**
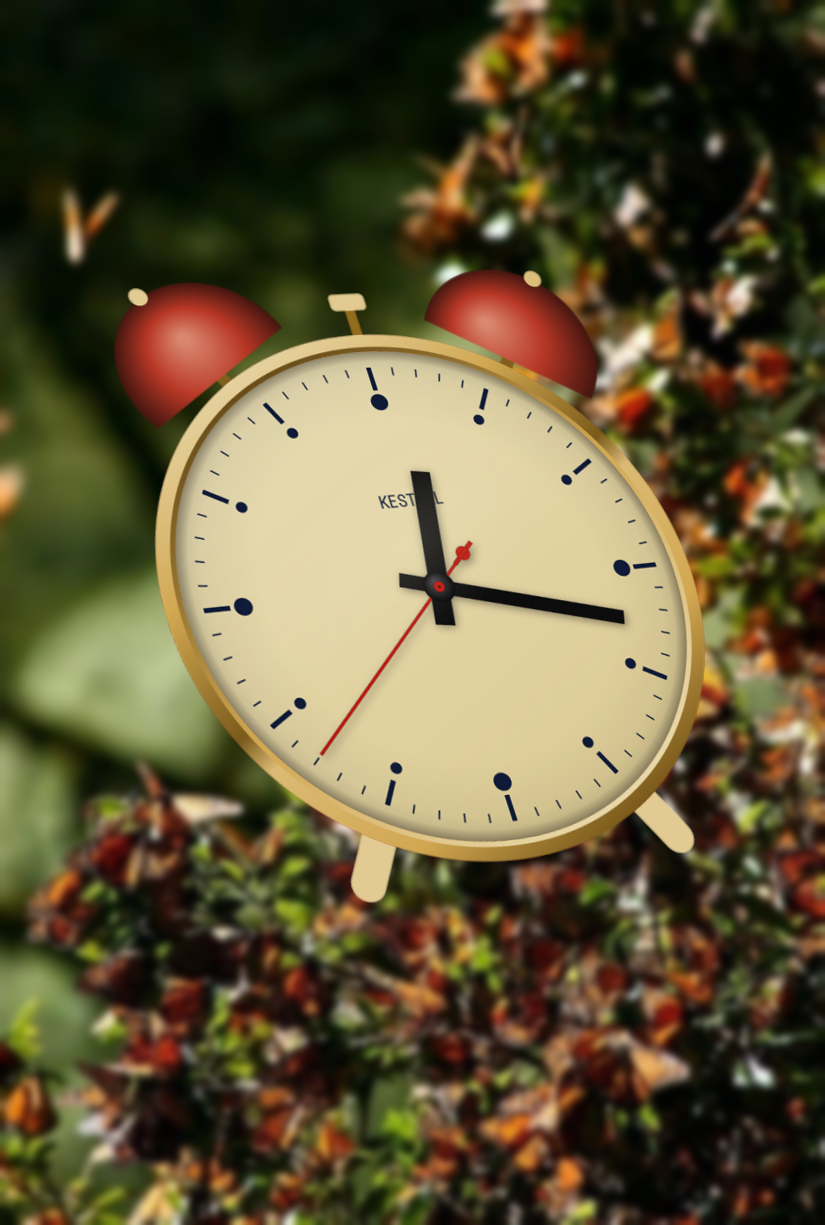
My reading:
**12:17:38**
